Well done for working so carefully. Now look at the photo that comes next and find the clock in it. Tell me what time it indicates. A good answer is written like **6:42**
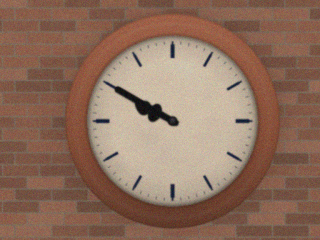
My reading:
**9:50**
